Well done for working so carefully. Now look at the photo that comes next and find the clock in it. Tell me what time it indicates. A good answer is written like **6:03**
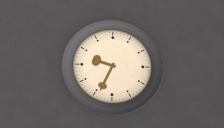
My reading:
**9:34**
